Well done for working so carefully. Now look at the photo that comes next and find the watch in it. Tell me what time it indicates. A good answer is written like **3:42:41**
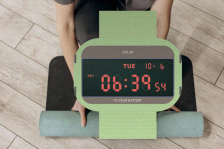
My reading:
**6:39:54**
